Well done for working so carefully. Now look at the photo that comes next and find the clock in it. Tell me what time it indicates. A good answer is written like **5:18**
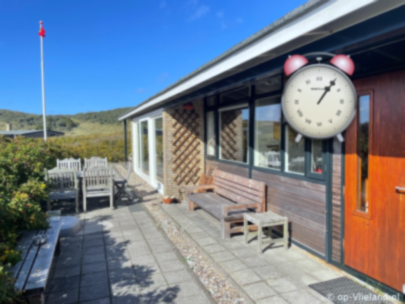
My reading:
**1:06**
